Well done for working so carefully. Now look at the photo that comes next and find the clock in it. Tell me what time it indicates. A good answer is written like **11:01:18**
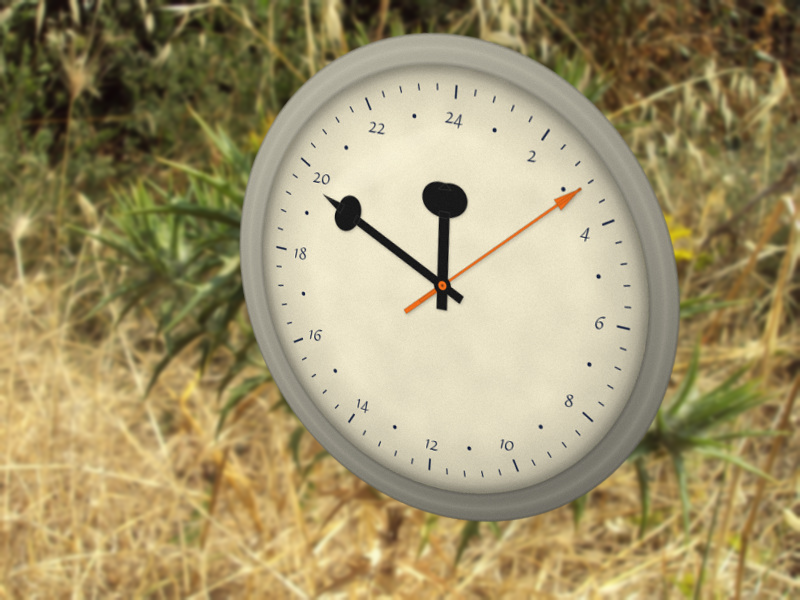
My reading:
**23:49:08**
